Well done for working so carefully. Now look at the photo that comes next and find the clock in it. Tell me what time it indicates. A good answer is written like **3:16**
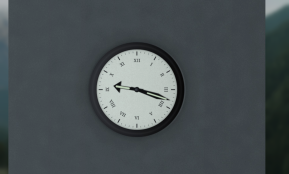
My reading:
**9:18**
